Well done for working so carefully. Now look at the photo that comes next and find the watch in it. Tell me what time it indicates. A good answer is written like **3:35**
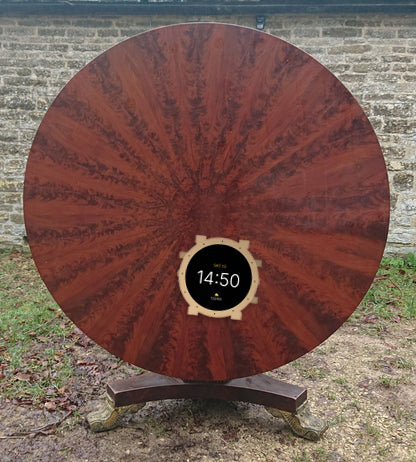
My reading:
**14:50**
